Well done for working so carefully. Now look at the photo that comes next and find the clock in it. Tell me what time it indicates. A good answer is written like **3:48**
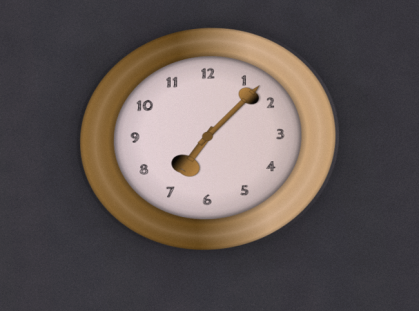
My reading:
**7:07**
